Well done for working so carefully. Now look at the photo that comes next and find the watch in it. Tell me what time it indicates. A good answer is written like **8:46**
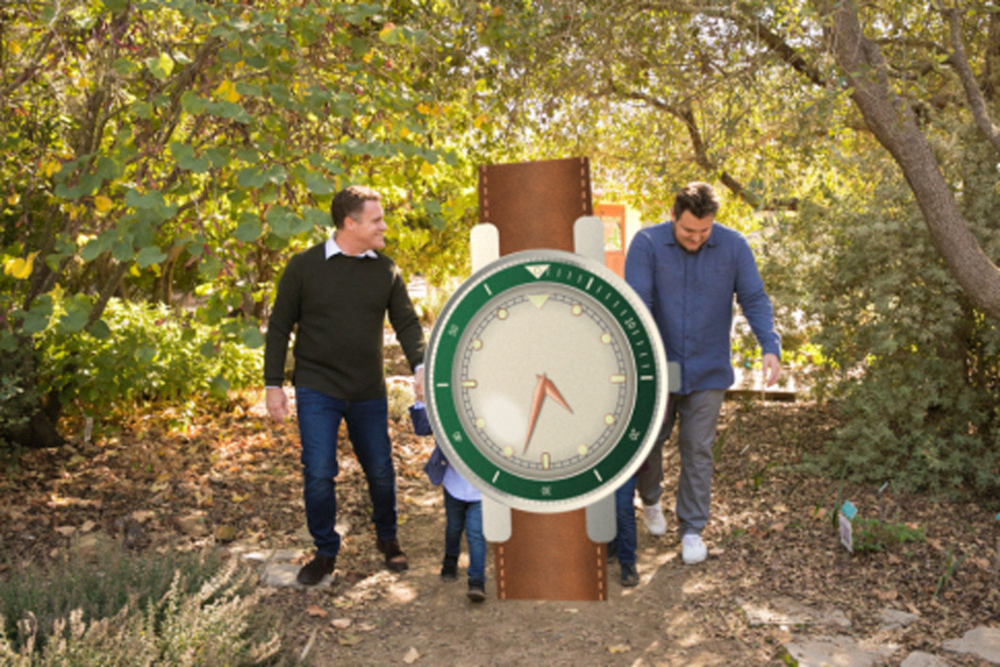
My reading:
**4:33**
